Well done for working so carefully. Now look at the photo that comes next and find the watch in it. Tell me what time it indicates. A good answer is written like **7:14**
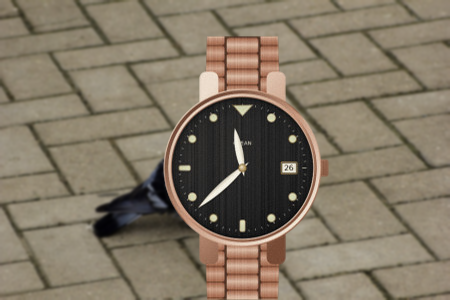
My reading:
**11:38**
